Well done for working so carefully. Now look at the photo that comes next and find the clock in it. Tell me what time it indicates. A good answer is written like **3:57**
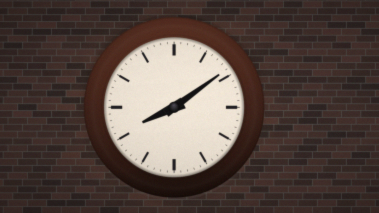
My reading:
**8:09**
